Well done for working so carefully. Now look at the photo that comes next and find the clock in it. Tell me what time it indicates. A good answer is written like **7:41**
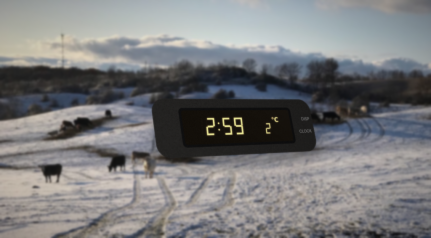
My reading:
**2:59**
